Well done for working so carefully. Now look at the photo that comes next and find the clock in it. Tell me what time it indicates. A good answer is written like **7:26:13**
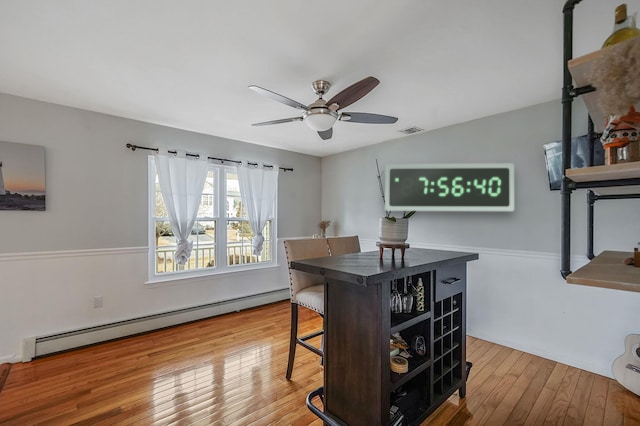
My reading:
**7:56:40**
